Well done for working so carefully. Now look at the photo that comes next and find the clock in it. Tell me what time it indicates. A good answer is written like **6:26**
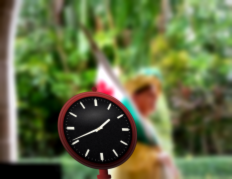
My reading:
**1:41**
